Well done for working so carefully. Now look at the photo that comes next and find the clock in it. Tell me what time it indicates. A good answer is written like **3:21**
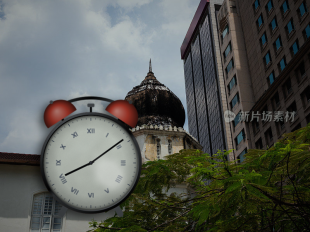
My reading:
**8:09**
